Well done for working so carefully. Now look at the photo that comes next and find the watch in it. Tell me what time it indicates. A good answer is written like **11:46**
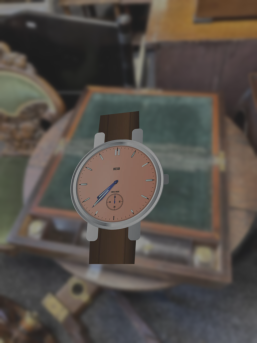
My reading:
**7:37**
